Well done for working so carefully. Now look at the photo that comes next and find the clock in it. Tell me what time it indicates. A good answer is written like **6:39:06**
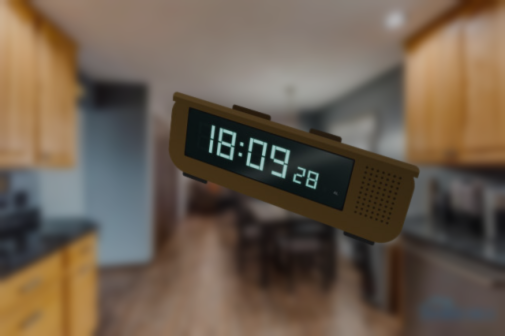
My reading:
**18:09:28**
